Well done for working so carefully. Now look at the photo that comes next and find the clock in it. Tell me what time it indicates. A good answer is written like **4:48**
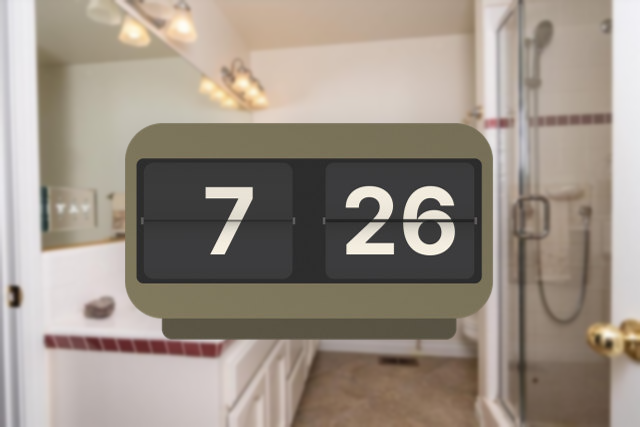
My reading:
**7:26**
